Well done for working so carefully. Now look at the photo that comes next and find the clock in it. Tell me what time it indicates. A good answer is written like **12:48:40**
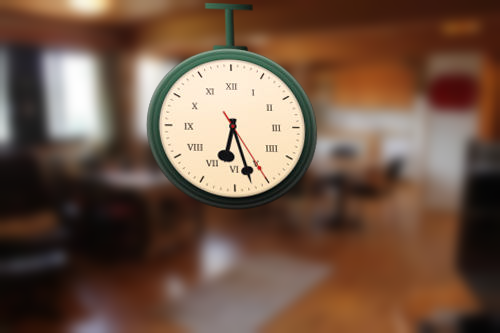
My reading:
**6:27:25**
